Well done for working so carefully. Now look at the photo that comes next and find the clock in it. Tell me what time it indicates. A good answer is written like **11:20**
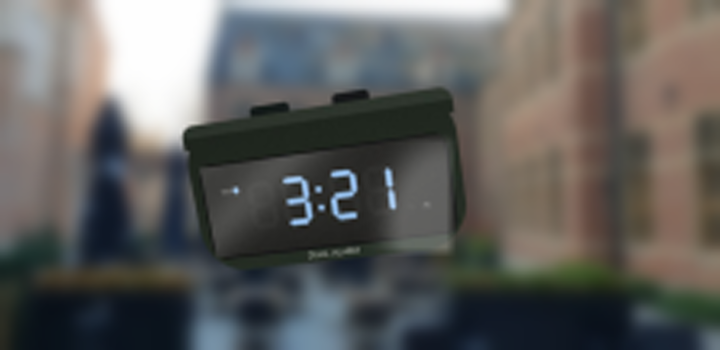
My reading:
**3:21**
